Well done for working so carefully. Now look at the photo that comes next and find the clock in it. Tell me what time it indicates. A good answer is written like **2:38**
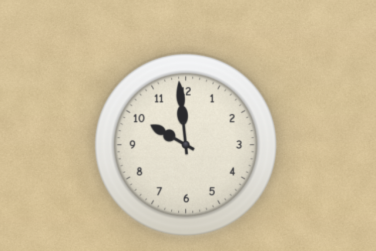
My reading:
**9:59**
